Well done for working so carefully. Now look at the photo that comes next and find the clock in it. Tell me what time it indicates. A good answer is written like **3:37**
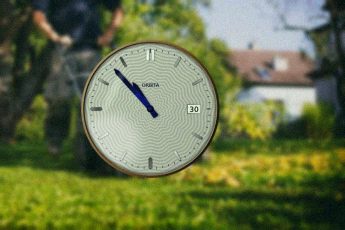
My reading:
**10:53**
